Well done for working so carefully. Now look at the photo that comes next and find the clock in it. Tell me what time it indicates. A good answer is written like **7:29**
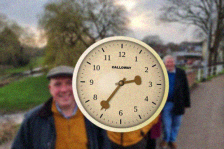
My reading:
**2:36**
